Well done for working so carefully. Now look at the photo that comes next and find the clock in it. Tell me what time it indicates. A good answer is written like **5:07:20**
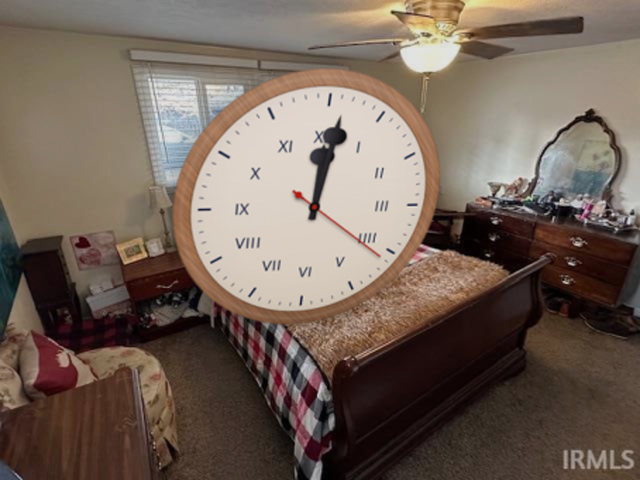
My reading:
**12:01:21**
